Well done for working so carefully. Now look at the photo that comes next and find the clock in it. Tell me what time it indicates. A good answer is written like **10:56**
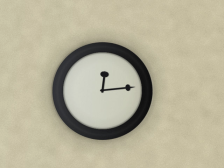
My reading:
**12:14**
